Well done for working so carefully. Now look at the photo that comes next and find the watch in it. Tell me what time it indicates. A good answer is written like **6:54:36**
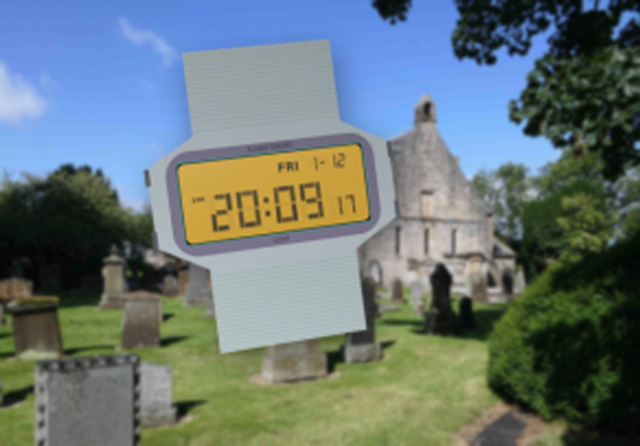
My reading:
**20:09:17**
